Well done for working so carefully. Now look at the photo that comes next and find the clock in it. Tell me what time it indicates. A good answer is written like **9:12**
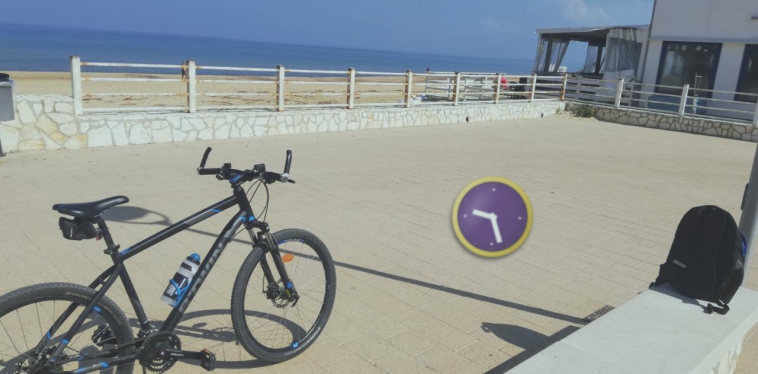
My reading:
**9:27**
